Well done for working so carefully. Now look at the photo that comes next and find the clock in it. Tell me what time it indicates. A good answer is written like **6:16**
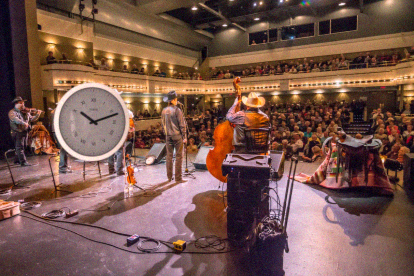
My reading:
**10:12**
